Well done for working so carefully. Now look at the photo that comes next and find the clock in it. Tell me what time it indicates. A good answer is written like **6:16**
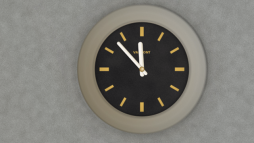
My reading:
**11:53**
